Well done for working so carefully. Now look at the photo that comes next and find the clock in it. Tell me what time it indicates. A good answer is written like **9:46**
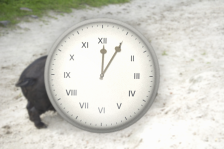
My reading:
**12:05**
